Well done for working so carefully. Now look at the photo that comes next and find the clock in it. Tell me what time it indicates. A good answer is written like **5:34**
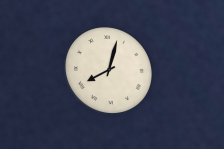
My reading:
**8:03**
